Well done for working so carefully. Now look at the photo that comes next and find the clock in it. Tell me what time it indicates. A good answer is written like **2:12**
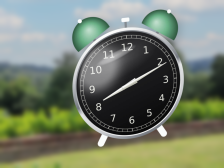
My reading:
**8:11**
